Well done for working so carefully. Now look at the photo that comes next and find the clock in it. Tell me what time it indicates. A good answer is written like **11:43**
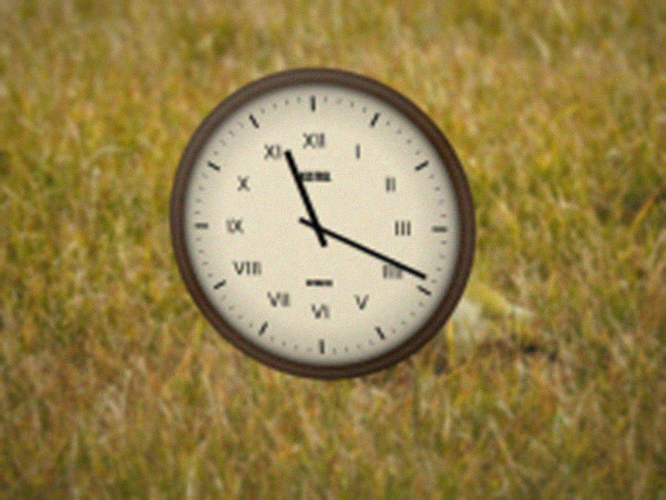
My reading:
**11:19**
